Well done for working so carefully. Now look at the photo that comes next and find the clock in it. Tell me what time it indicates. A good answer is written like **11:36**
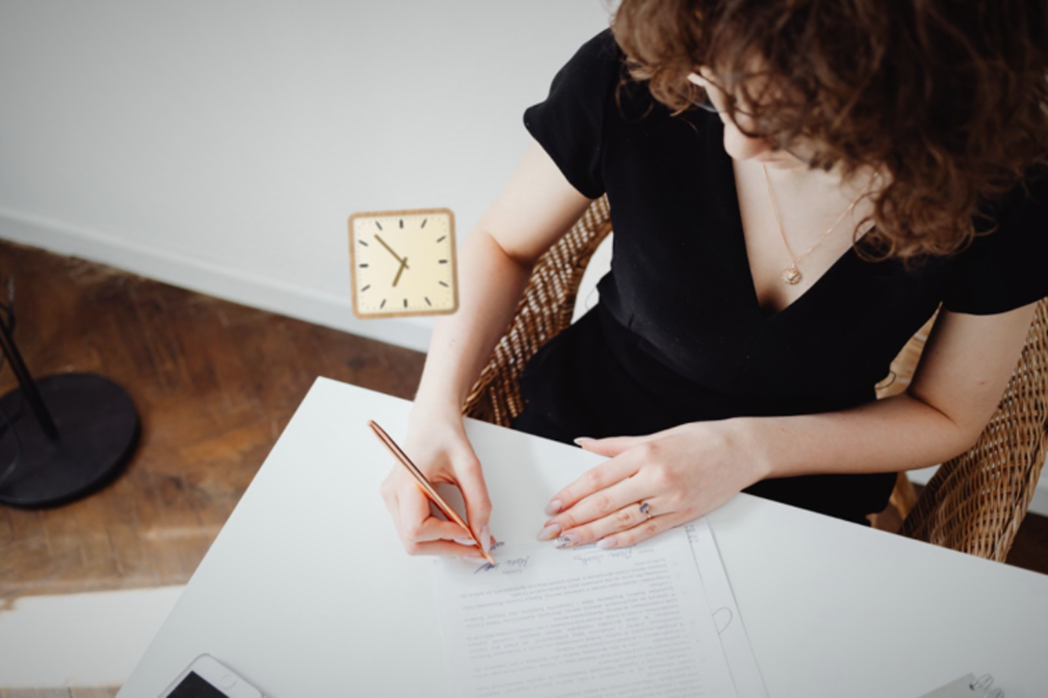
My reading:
**6:53**
